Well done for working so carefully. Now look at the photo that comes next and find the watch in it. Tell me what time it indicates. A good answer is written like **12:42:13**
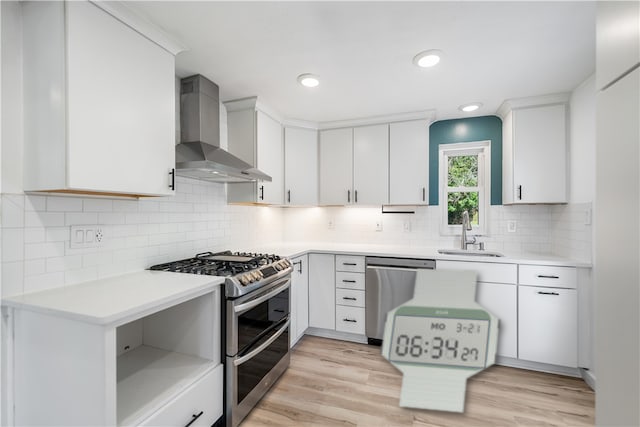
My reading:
**6:34:27**
